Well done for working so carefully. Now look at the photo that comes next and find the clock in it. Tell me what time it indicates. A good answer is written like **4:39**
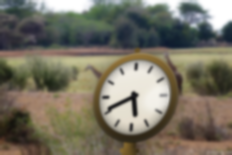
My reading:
**5:41**
